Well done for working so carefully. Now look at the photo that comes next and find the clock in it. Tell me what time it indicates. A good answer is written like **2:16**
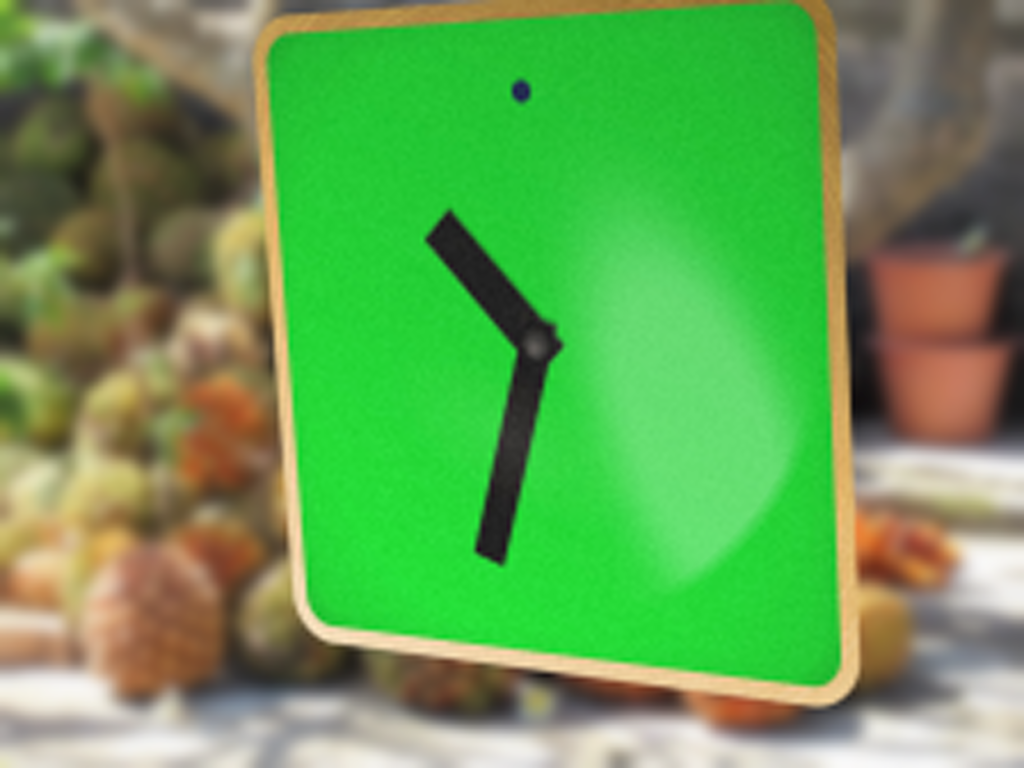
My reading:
**10:33**
